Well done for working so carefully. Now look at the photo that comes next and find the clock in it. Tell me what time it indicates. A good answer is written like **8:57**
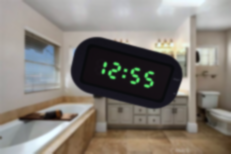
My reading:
**12:55**
